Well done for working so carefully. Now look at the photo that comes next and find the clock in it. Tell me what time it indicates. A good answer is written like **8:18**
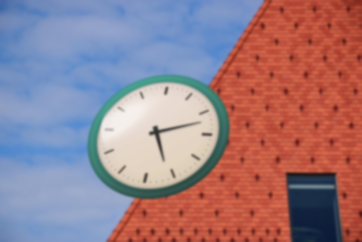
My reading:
**5:12**
